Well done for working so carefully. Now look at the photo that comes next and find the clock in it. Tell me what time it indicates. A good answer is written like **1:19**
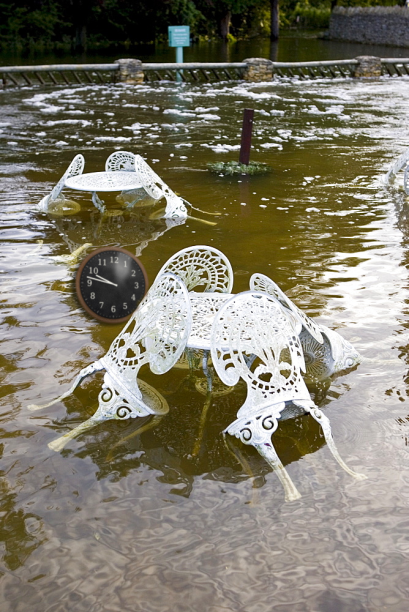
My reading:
**9:47**
